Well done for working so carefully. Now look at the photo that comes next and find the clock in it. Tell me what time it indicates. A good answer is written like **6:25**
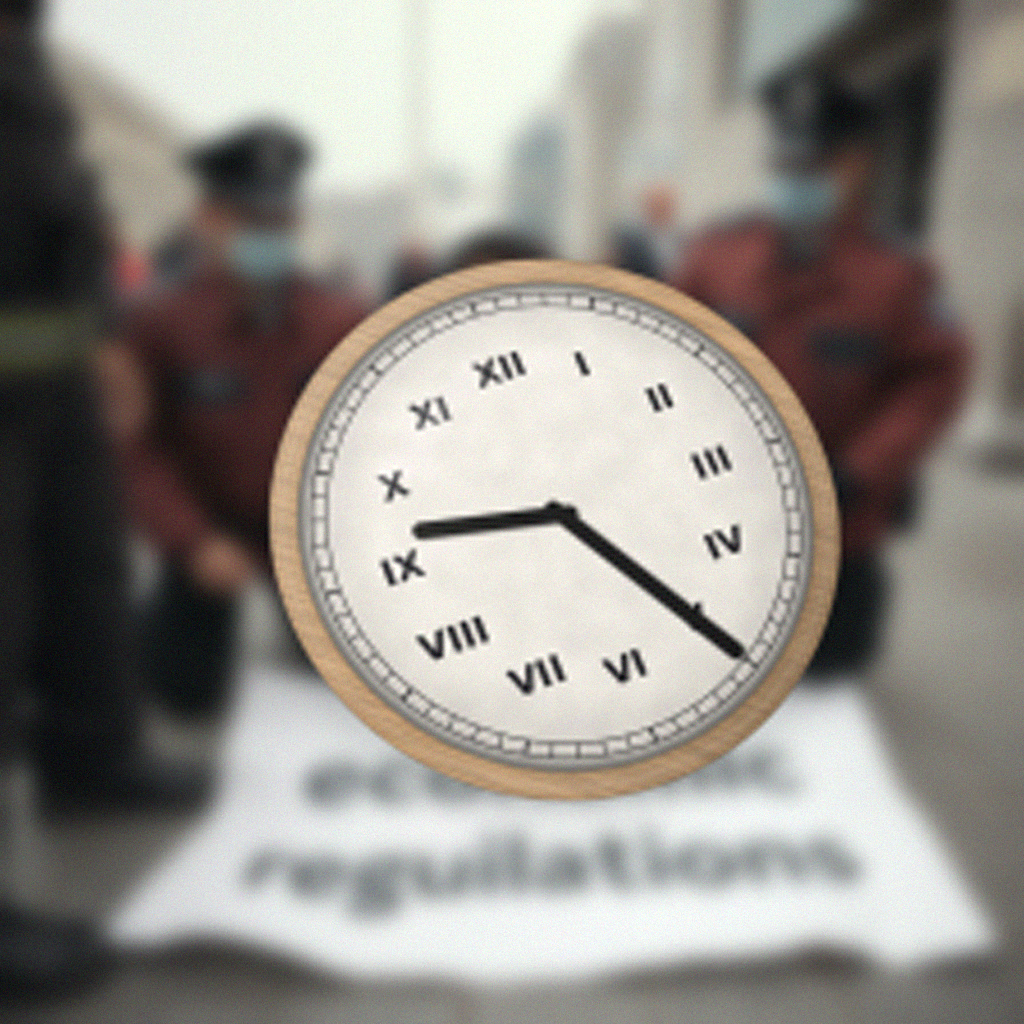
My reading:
**9:25**
